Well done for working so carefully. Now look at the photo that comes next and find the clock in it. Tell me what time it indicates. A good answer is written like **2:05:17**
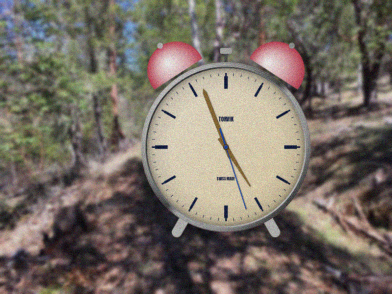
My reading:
**4:56:27**
